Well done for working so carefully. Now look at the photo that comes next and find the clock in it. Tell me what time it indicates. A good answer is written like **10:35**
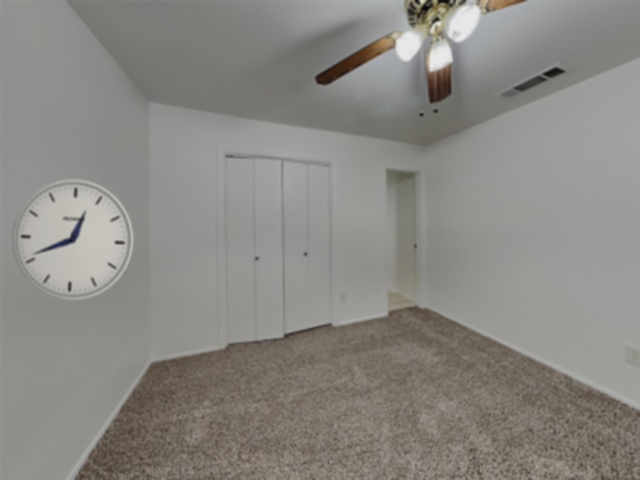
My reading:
**12:41**
